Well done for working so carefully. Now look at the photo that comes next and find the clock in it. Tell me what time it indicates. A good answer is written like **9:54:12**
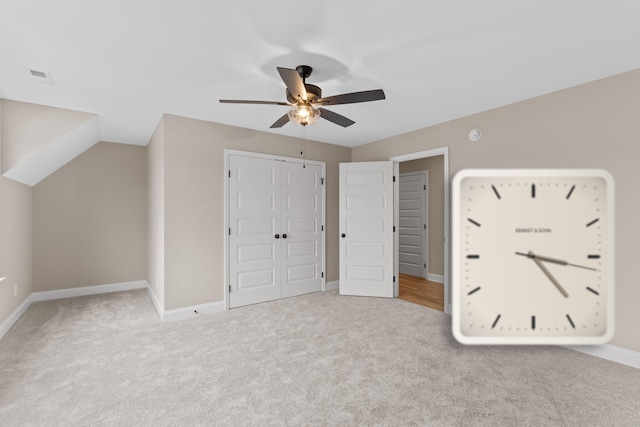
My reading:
**3:23:17**
